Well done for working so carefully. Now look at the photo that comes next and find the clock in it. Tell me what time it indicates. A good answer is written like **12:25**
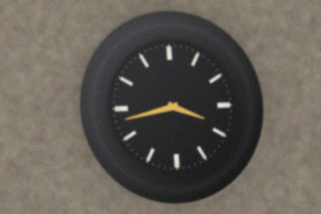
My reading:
**3:43**
